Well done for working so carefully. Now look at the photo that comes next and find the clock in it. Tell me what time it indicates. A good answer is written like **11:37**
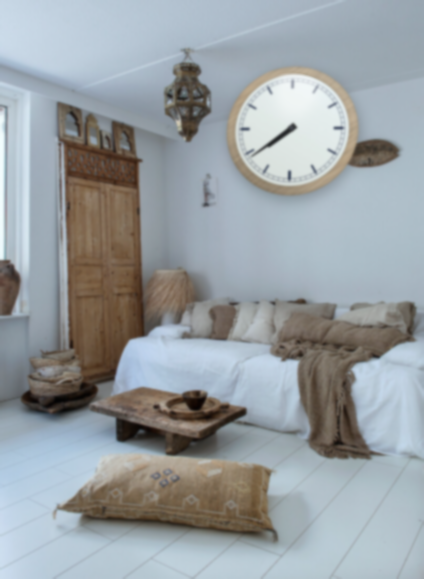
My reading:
**7:39**
